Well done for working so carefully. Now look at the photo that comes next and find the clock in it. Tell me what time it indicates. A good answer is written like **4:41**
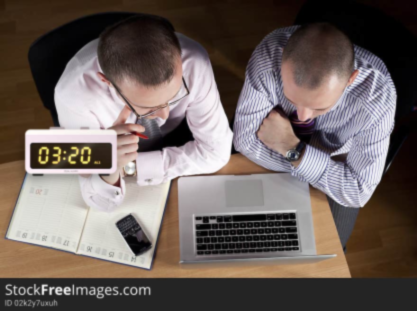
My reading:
**3:20**
